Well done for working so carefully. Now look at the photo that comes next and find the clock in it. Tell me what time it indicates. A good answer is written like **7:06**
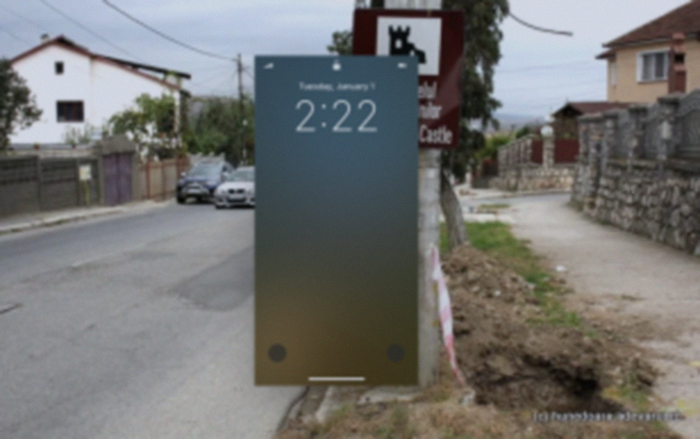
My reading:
**2:22**
